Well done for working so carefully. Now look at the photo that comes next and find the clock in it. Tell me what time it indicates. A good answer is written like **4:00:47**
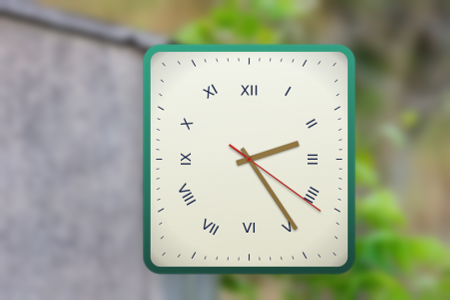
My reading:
**2:24:21**
